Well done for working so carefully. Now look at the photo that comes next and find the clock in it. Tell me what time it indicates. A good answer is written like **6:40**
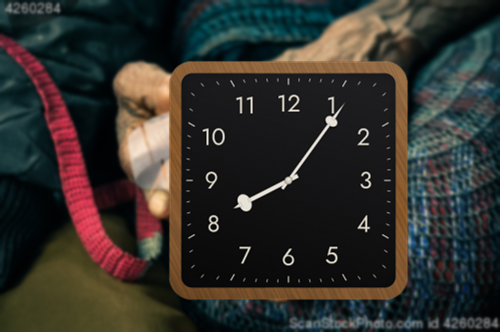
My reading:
**8:06**
